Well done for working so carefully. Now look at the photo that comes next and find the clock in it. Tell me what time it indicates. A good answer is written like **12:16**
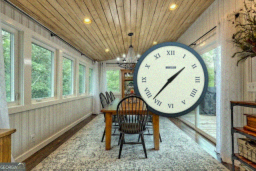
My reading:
**1:37**
